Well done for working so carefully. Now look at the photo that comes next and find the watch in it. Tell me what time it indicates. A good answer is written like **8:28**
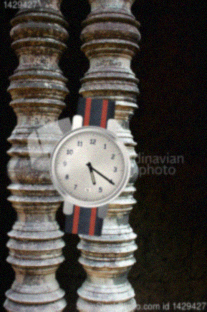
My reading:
**5:20**
